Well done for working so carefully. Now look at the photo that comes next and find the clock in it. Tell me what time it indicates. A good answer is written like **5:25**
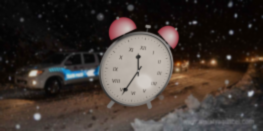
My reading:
**11:34**
